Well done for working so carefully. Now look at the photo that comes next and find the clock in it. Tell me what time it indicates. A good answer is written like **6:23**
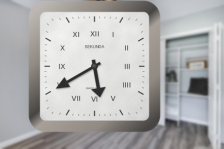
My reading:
**5:40**
